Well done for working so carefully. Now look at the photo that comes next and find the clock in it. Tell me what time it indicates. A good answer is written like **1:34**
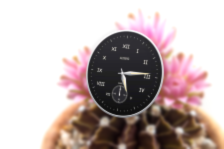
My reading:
**5:14**
